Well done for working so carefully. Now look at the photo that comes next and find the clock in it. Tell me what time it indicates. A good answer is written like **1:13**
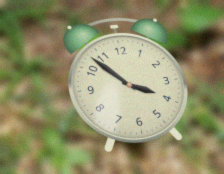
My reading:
**3:53**
